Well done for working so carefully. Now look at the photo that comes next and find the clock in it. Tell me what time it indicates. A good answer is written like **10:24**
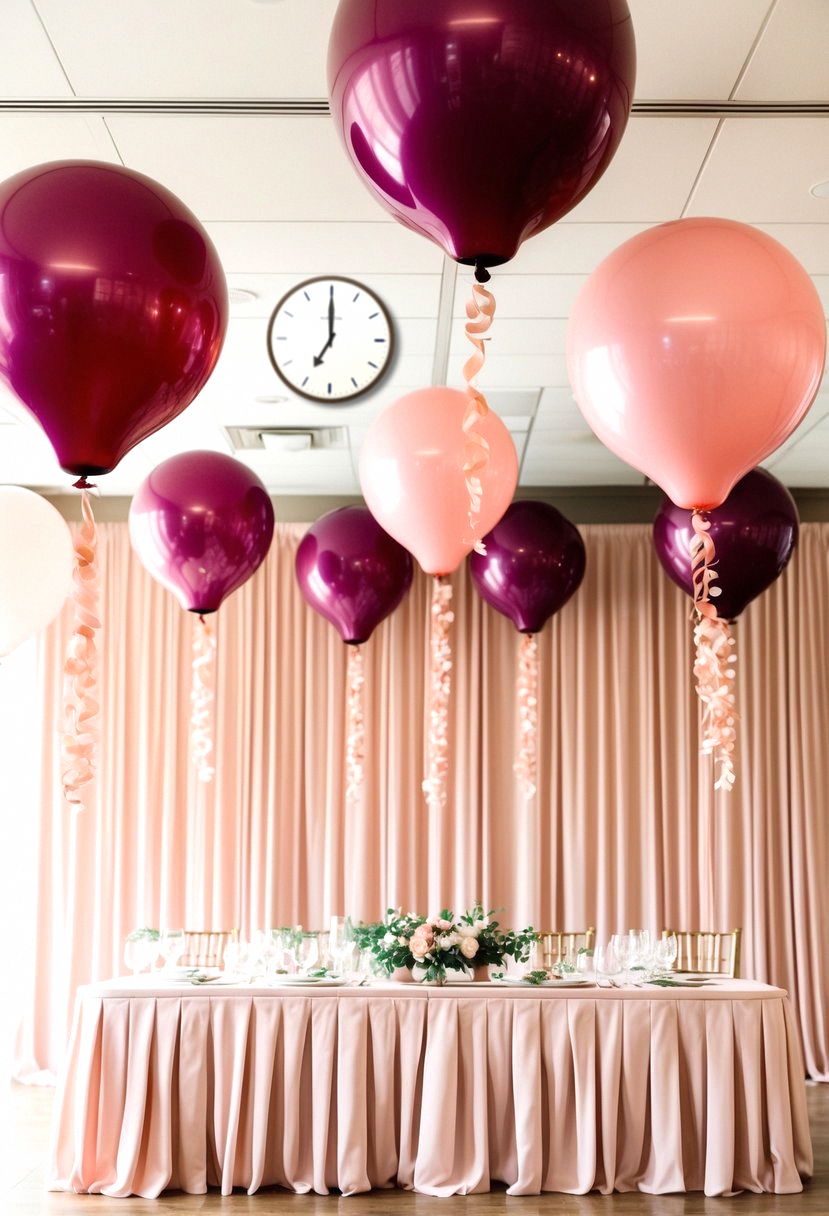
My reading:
**7:00**
